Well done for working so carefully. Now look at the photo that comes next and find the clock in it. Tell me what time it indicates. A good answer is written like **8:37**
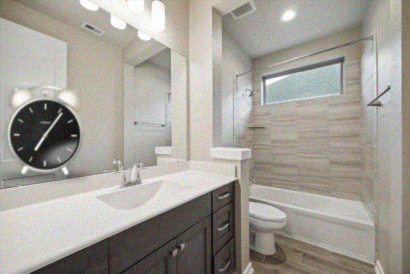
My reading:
**7:06**
